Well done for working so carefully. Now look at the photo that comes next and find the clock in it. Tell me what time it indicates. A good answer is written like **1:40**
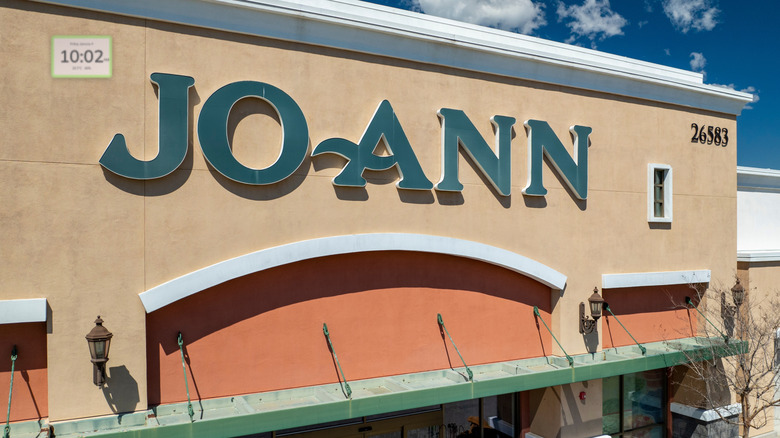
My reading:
**10:02**
